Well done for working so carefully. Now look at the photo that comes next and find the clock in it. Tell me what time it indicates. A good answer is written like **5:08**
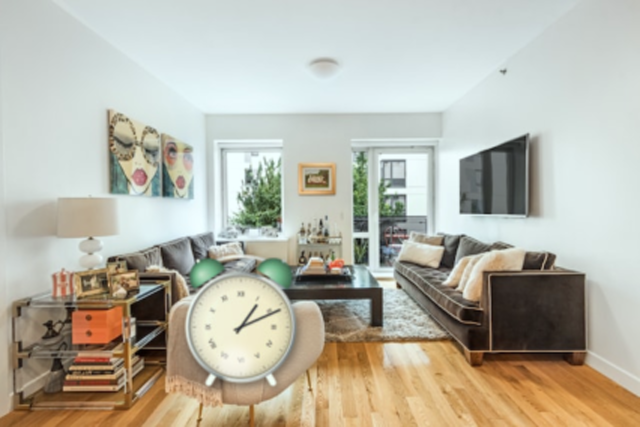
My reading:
**1:11**
